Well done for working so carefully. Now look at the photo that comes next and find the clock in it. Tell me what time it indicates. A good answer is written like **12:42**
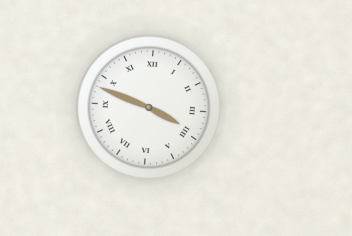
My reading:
**3:48**
